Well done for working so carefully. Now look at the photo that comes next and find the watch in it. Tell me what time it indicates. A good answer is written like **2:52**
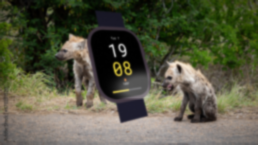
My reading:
**19:08**
